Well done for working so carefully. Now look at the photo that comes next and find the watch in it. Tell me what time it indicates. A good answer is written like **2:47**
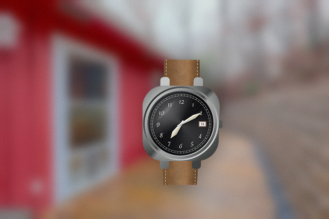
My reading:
**7:10**
